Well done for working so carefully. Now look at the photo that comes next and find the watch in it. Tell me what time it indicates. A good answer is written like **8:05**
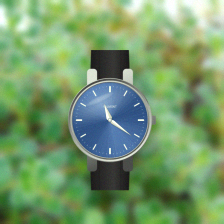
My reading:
**11:21**
